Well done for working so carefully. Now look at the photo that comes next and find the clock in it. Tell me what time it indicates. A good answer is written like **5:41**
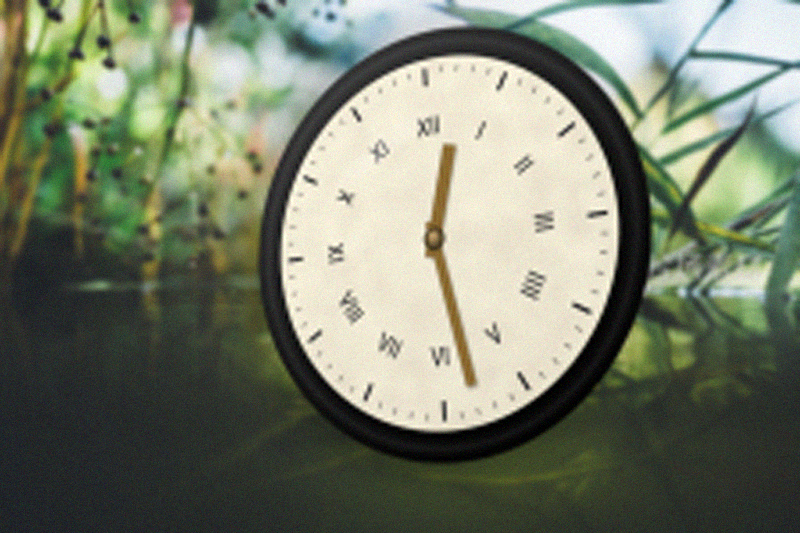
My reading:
**12:28**
